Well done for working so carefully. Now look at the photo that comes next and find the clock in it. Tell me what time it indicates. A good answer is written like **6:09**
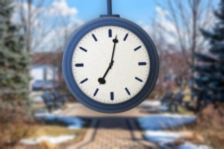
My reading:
**7:02**
